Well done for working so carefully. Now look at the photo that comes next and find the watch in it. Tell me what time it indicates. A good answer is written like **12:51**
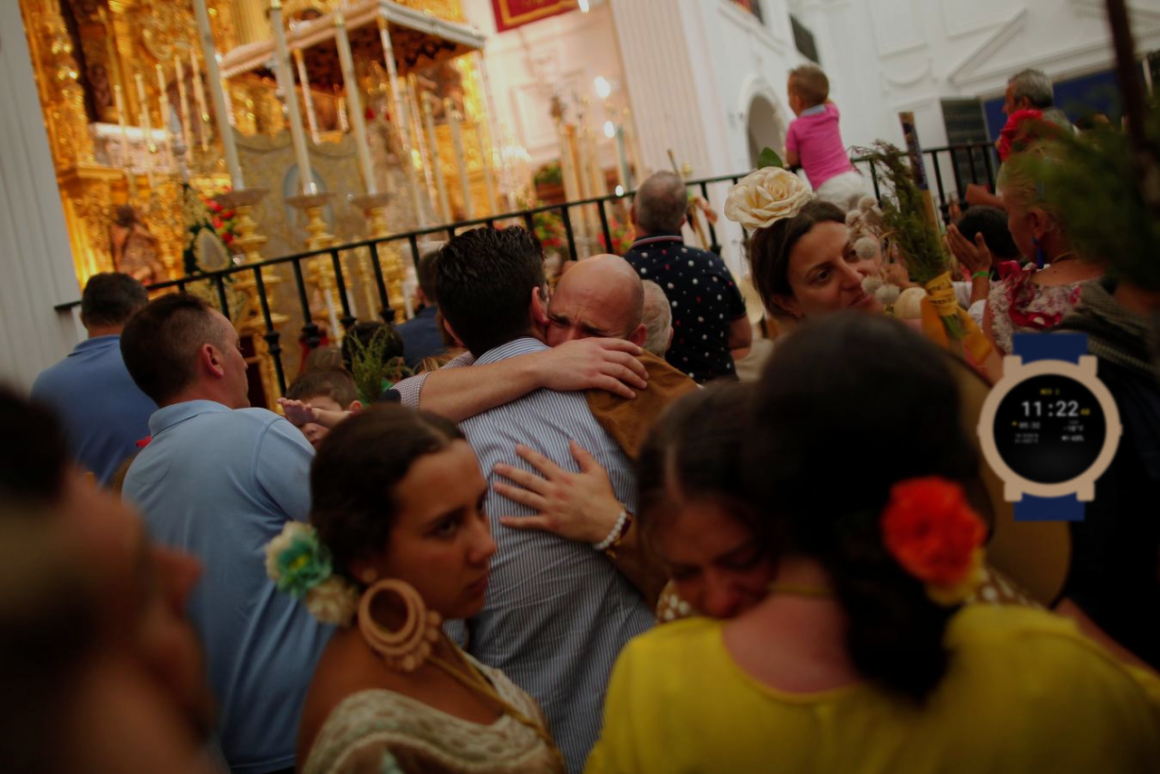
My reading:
**11:22**
